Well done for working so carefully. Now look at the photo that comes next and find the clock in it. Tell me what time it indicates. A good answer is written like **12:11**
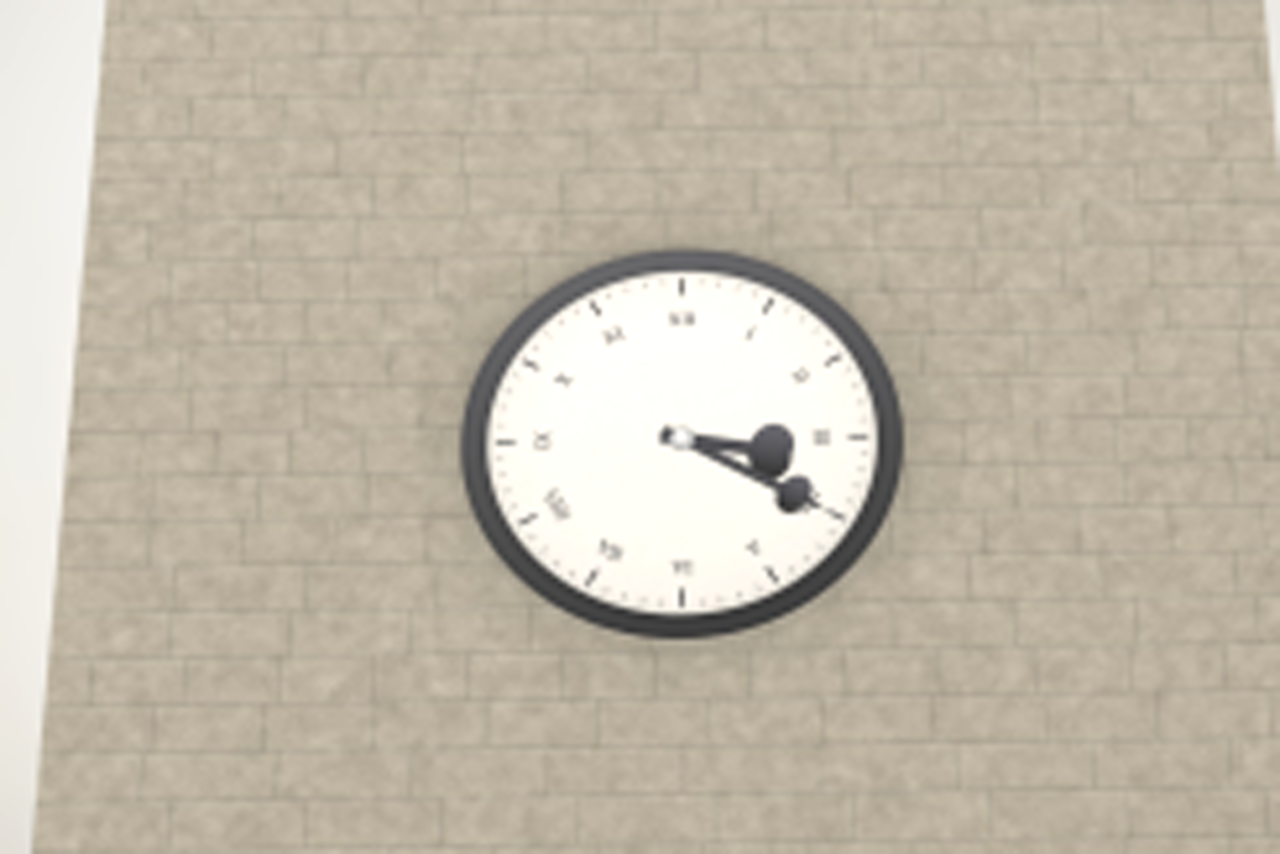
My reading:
**3:20**
